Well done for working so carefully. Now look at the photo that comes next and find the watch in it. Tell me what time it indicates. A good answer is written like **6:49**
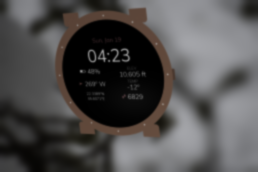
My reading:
**4:23**
